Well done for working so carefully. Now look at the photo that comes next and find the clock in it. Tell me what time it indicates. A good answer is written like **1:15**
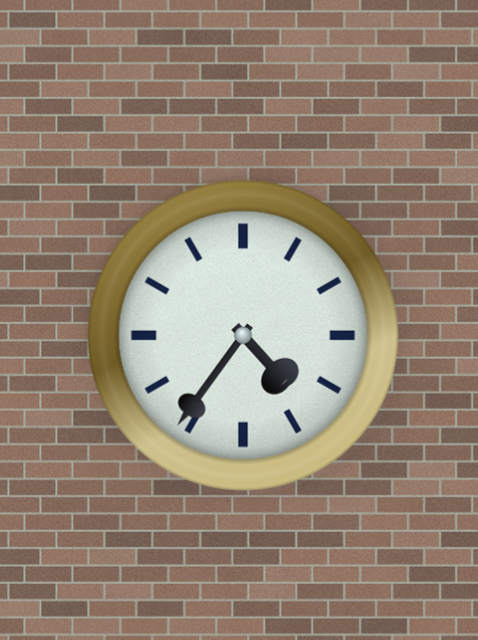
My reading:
**4:36**
